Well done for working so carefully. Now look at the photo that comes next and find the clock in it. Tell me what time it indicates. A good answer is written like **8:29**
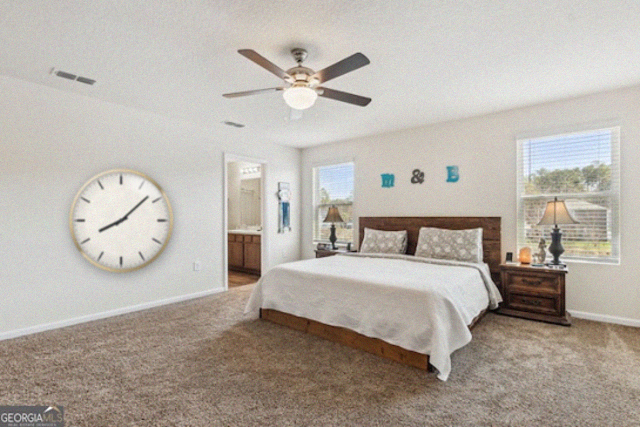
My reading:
**8:08**
